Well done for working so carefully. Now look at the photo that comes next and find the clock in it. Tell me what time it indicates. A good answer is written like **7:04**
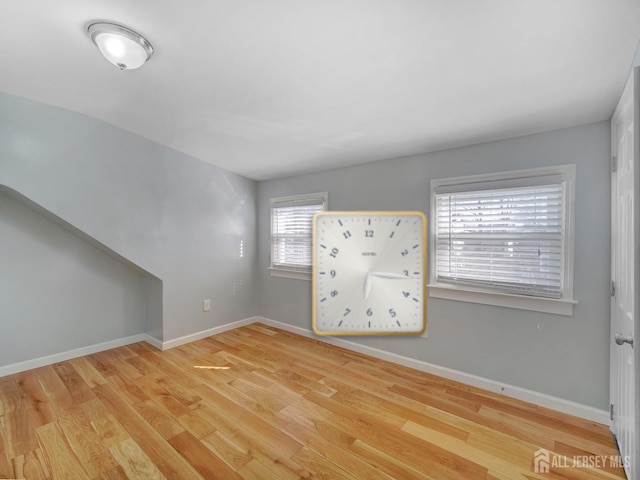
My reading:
**6:16**
